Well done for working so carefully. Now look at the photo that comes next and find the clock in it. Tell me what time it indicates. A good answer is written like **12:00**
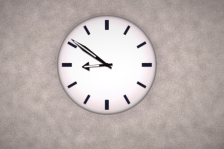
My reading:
**8:51**
